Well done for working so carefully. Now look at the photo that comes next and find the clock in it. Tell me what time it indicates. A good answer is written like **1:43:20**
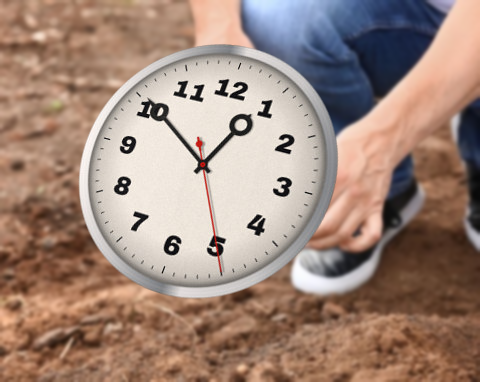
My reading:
**12:50:25**
